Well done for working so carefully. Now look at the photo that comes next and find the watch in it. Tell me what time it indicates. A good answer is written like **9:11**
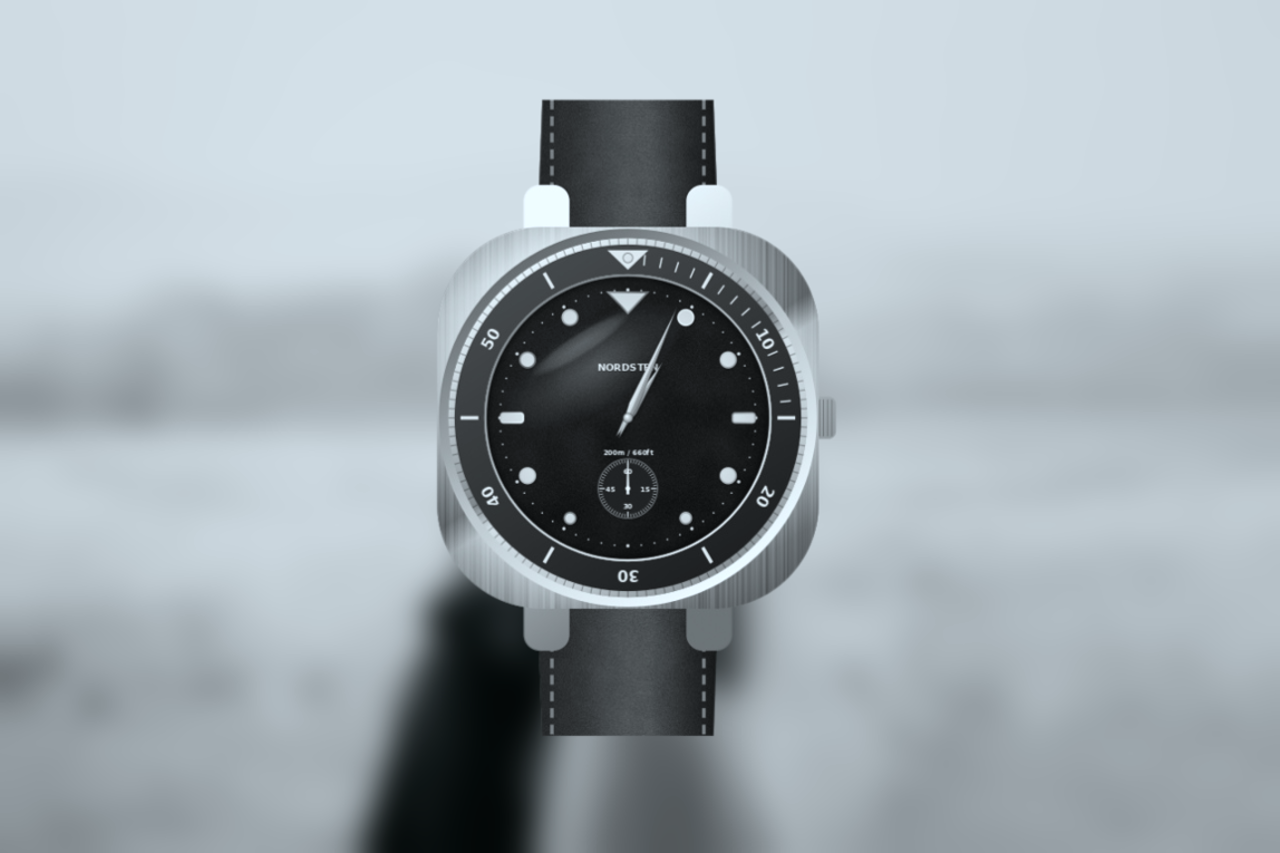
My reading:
**1:04**
